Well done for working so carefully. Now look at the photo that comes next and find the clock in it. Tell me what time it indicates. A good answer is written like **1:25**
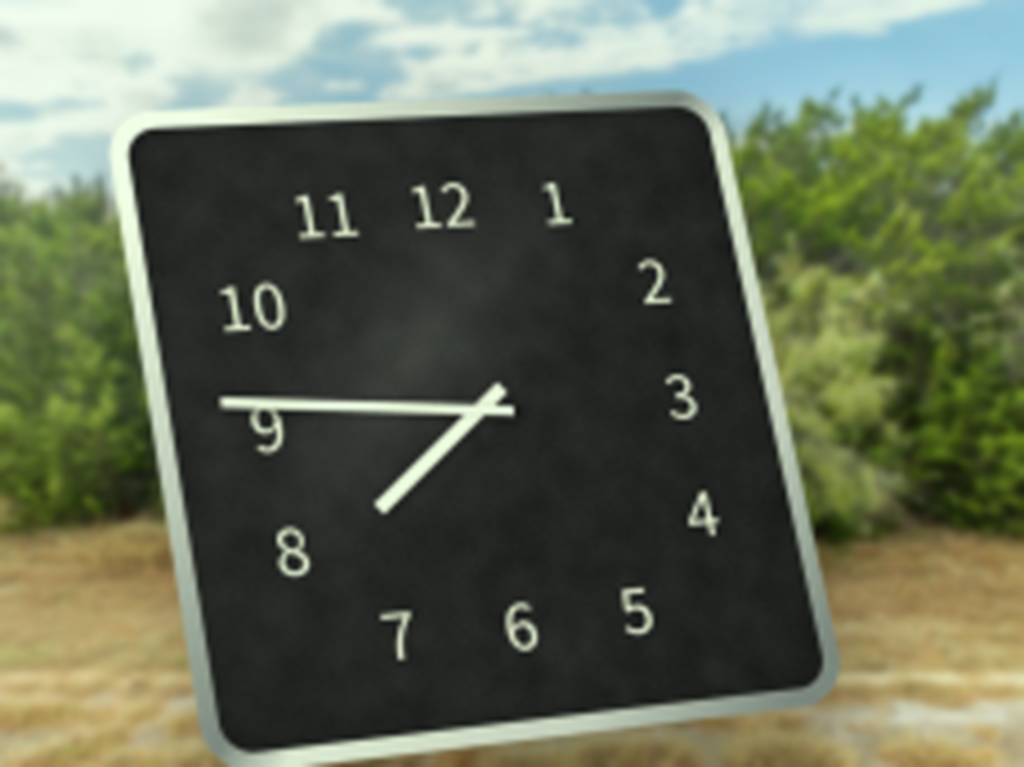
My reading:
**7:46**
